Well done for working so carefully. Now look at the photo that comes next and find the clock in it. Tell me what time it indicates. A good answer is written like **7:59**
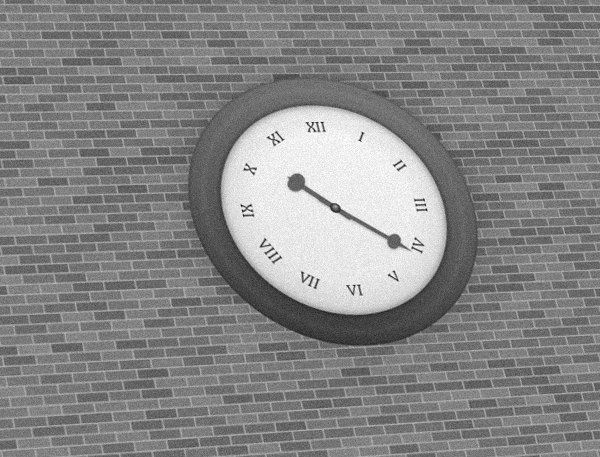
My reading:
**10:21**
